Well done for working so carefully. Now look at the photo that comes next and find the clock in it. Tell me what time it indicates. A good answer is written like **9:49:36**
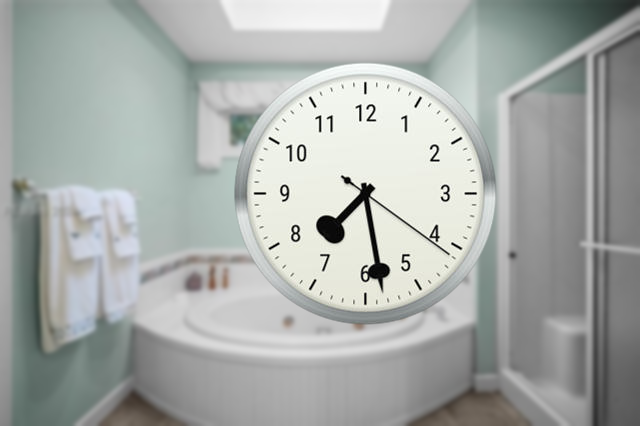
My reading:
**7:28:21**
